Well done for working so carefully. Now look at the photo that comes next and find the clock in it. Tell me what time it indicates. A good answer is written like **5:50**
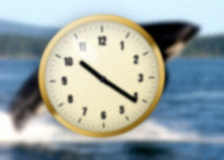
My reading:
**10:21**
